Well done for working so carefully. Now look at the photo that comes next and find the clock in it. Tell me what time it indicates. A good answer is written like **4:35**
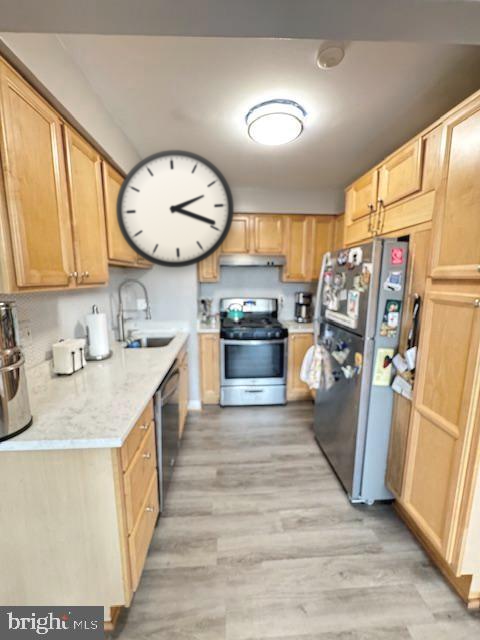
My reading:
**2:19**
